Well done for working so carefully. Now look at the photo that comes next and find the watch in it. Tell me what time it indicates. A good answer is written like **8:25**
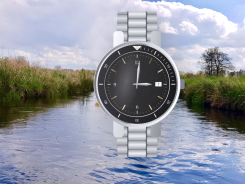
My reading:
**3:01**
